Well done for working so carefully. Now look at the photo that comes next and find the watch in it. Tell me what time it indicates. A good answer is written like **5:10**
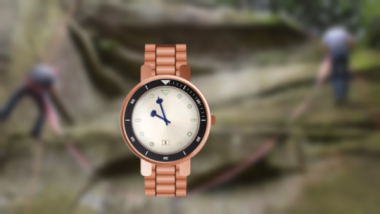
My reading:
**9:57**
